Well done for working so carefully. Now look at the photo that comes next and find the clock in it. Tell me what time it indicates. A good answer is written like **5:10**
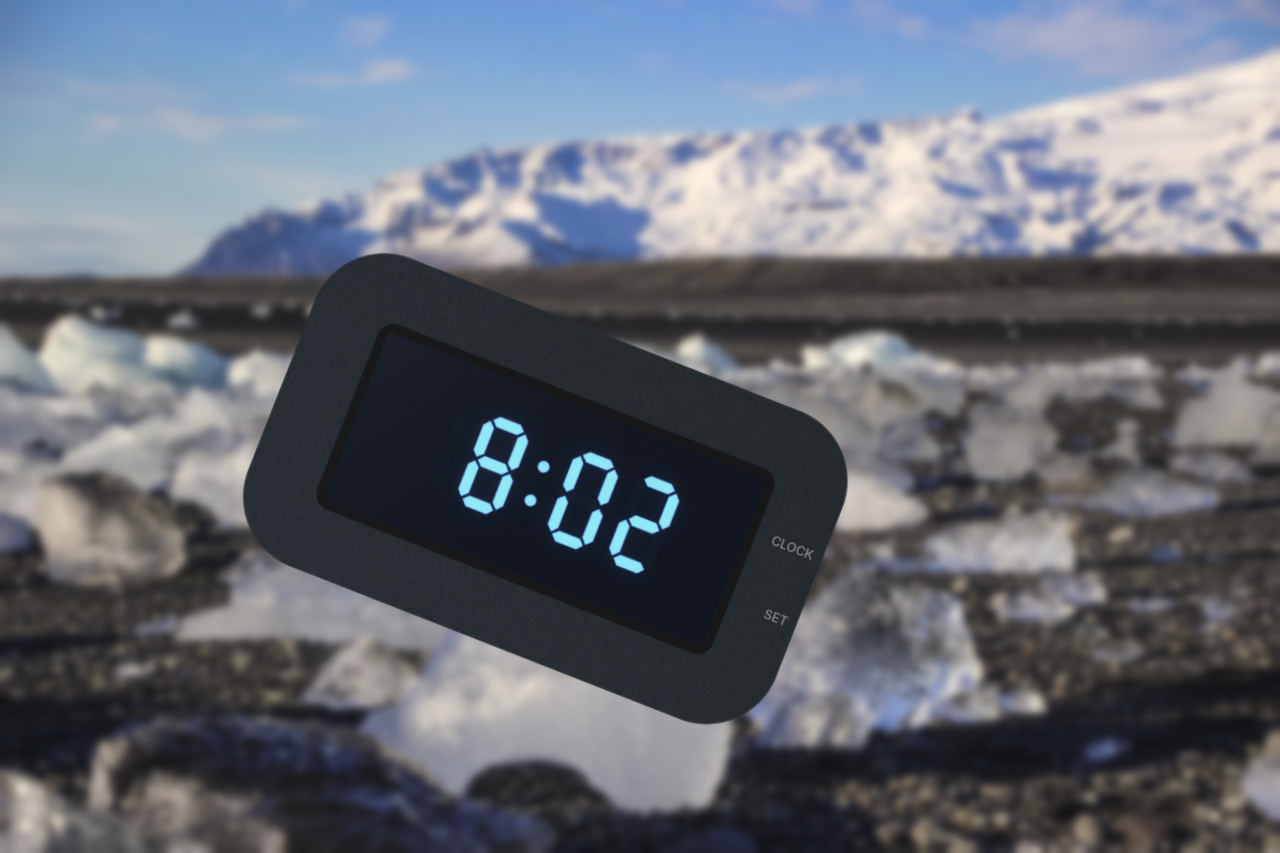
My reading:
**8:02**
